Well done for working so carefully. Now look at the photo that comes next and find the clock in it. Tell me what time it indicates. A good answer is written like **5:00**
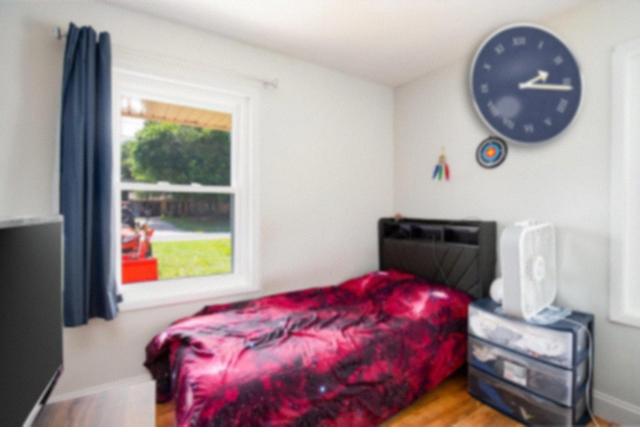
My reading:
**2:16**
